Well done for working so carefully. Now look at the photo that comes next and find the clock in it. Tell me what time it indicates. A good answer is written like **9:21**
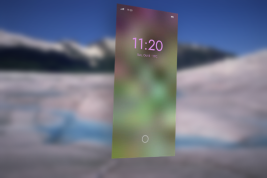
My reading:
**11:20**
